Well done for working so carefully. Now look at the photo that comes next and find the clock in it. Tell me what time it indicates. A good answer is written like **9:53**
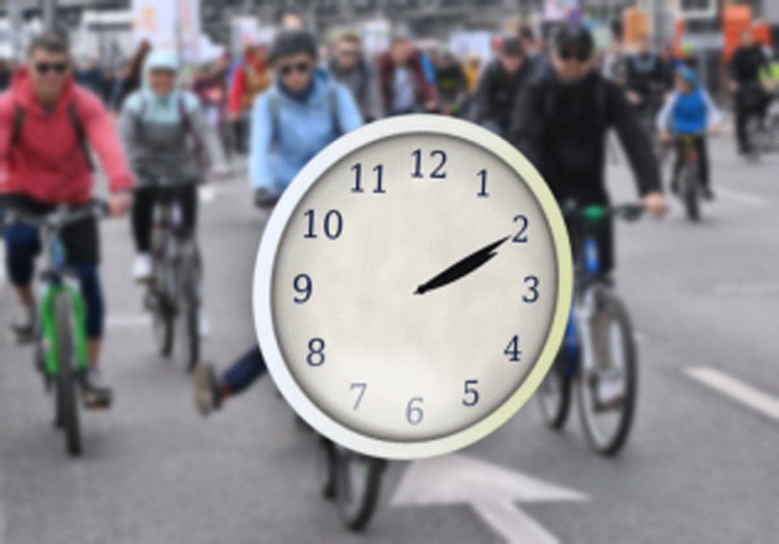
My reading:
**2:10**
